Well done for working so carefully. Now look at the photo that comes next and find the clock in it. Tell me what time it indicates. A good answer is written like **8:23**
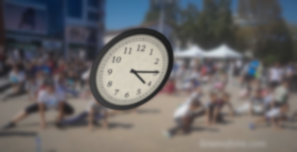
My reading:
**4:15**
